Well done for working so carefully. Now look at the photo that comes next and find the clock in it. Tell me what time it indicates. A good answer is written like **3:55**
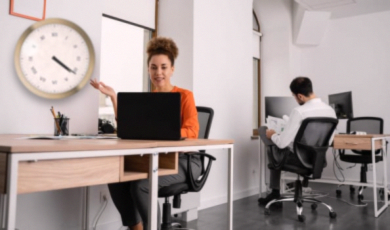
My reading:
**4:21**
